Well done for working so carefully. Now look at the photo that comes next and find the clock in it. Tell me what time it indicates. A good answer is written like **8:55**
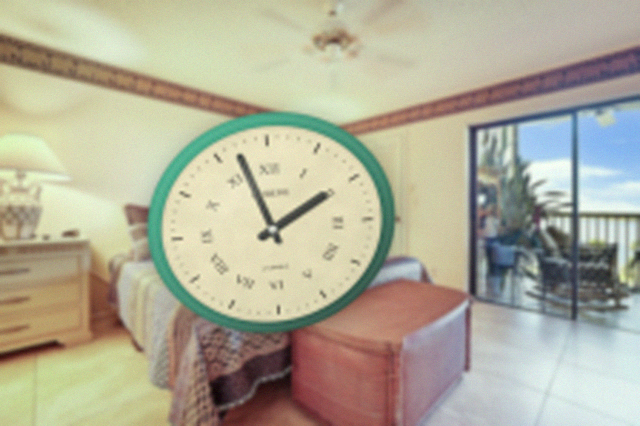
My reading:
**1:57**
